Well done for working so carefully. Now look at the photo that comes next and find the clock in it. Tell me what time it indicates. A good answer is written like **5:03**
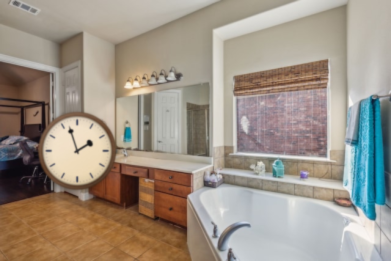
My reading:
**1:57**
